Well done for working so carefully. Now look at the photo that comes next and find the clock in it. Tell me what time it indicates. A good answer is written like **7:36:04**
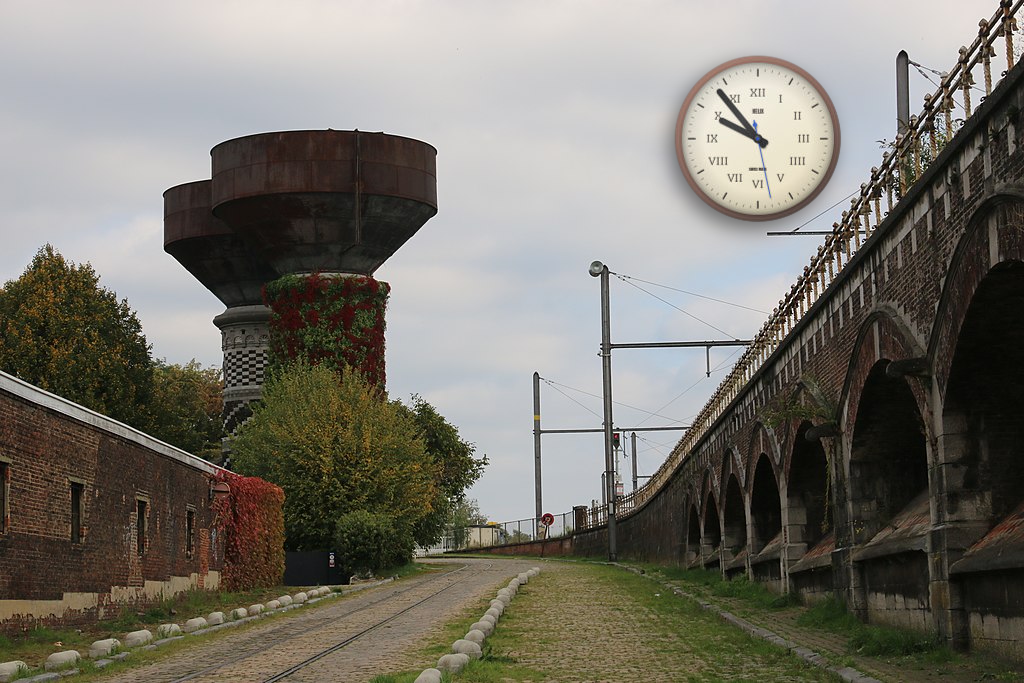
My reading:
**9:53:28**
